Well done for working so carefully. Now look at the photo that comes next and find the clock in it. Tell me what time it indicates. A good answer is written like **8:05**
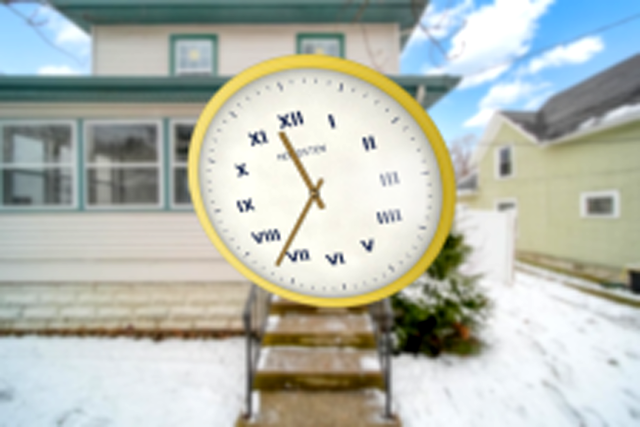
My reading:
**11:37**
